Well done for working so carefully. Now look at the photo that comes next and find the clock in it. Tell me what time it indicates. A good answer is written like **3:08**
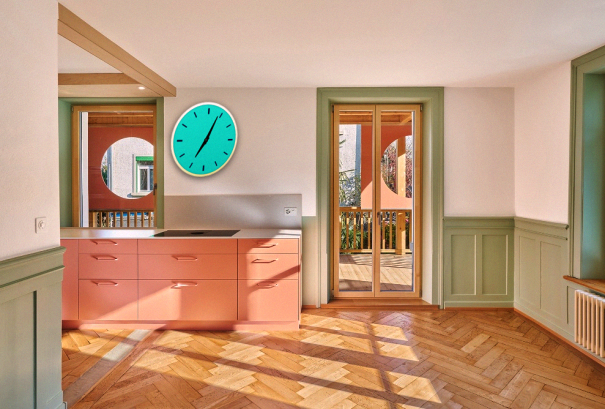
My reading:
**7:04**
